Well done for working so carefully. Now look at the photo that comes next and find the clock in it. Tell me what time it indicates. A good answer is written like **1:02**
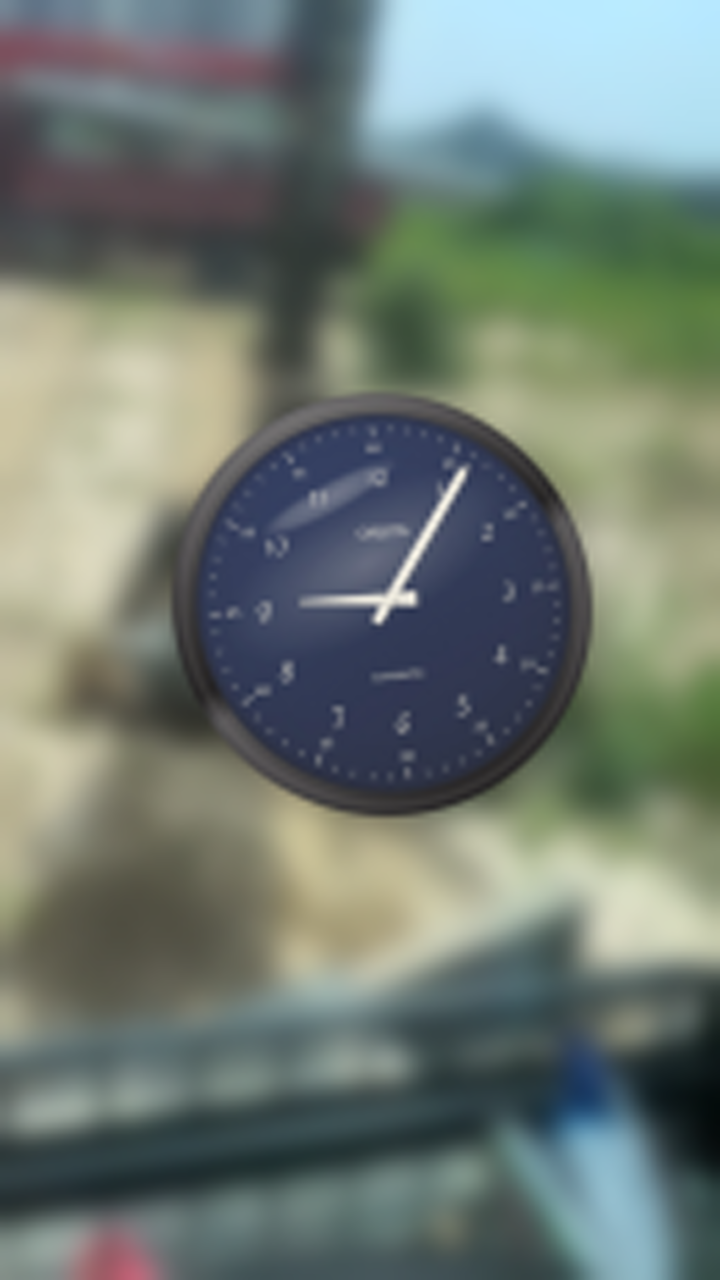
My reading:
**9:06**
